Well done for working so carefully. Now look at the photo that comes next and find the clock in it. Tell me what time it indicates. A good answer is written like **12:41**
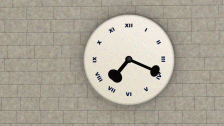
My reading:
**7:19**
